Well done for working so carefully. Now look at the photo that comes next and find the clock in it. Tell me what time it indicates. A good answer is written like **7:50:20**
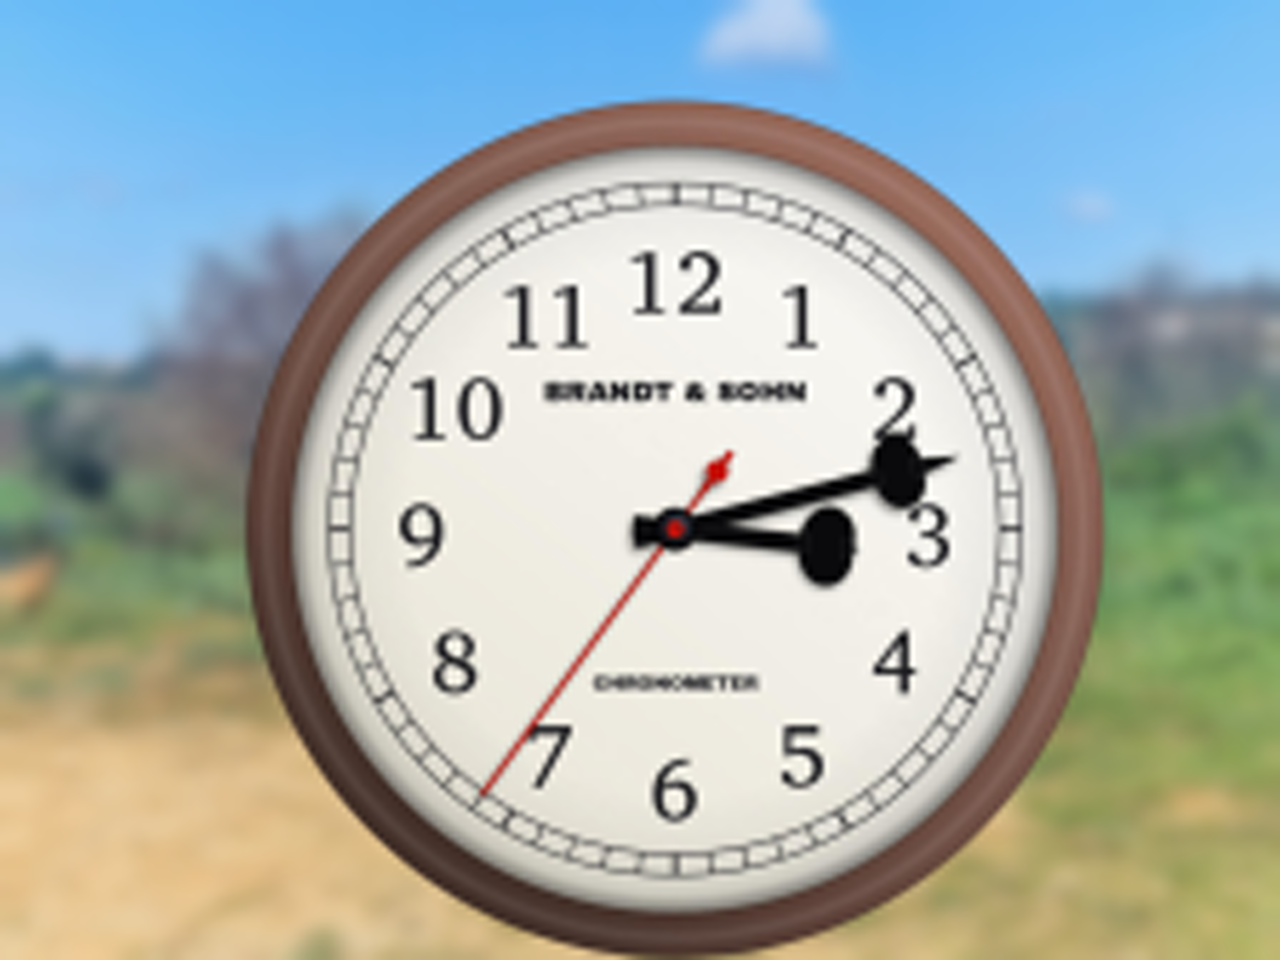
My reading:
**3:12:36**
